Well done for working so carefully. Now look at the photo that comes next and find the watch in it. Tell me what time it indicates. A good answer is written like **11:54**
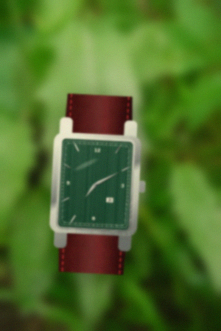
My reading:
**7:10**
